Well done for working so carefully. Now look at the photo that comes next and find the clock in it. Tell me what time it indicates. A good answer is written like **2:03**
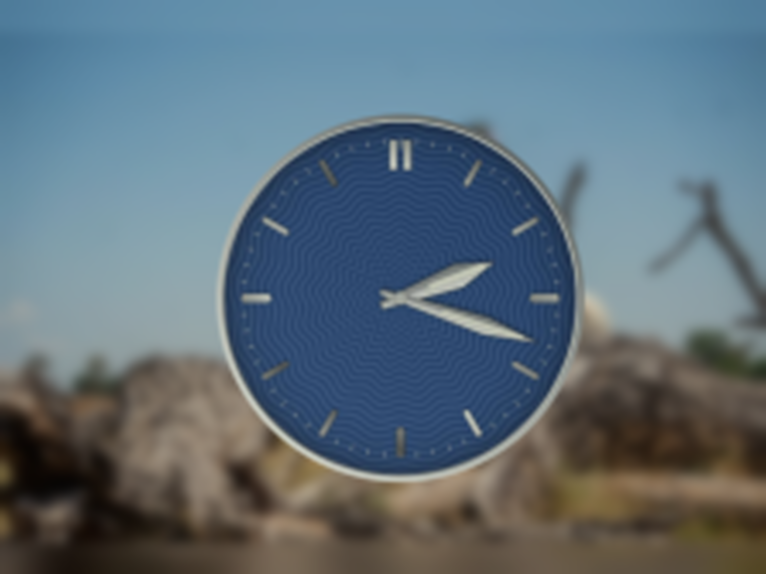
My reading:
**2:18**
